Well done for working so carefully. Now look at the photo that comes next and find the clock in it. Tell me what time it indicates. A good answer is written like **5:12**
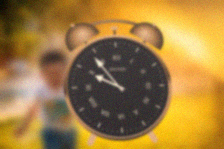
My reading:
**9:54**
